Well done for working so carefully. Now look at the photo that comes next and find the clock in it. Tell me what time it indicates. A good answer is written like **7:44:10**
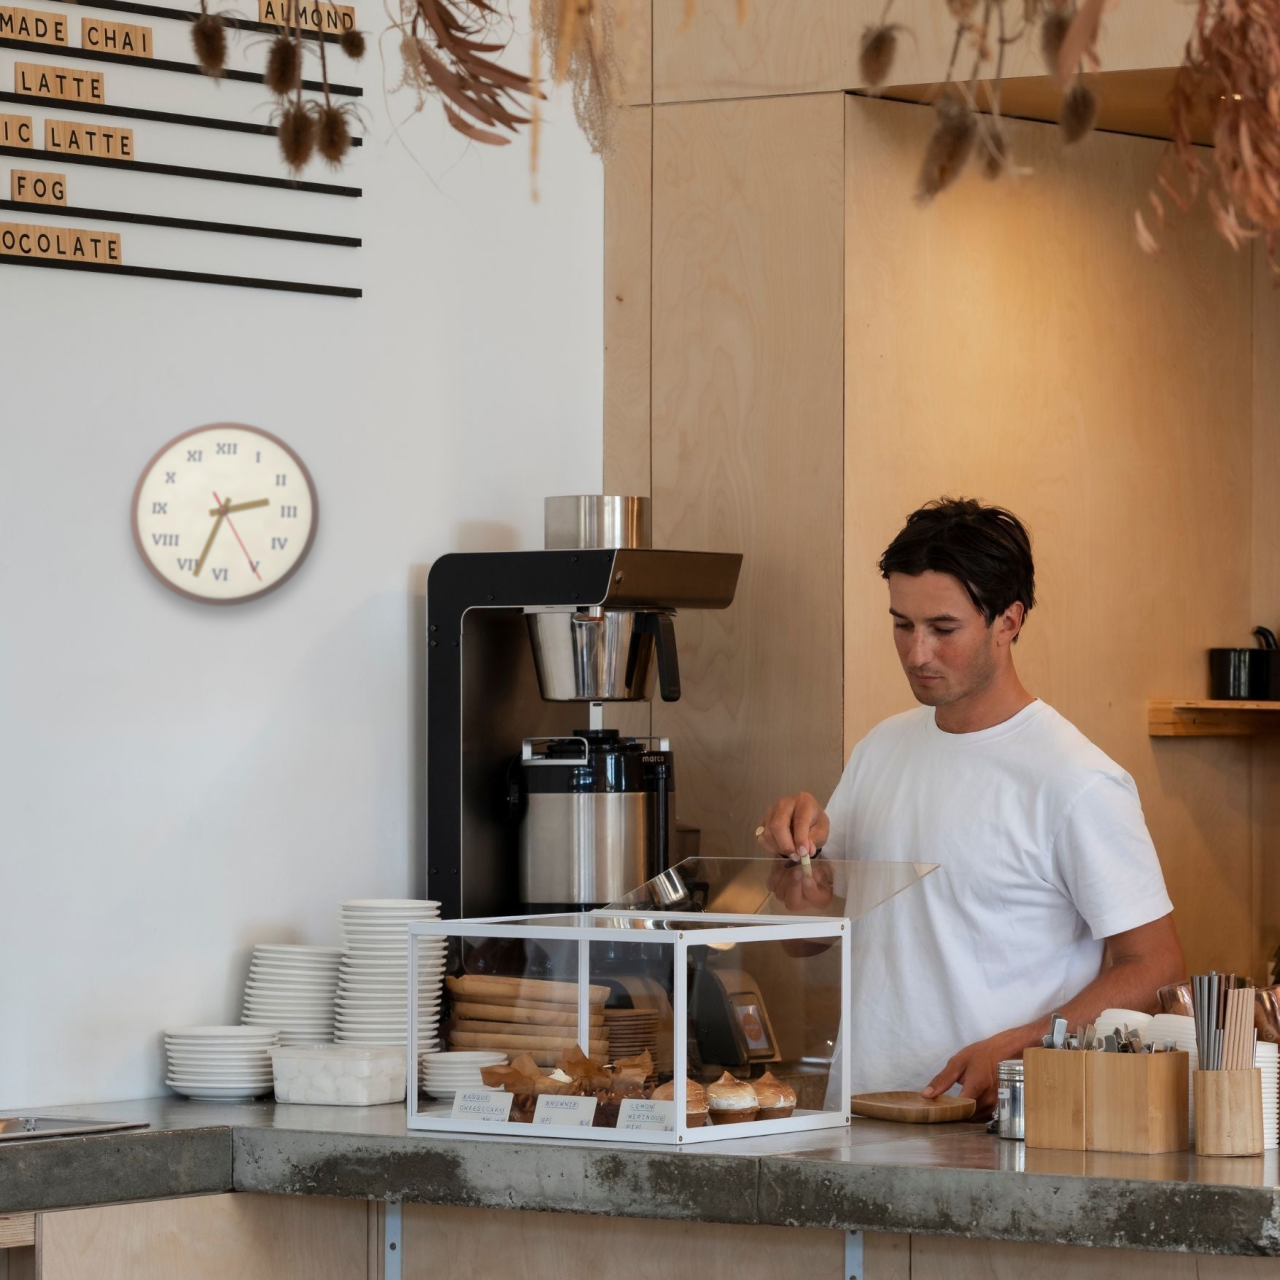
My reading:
**2:33:25**
